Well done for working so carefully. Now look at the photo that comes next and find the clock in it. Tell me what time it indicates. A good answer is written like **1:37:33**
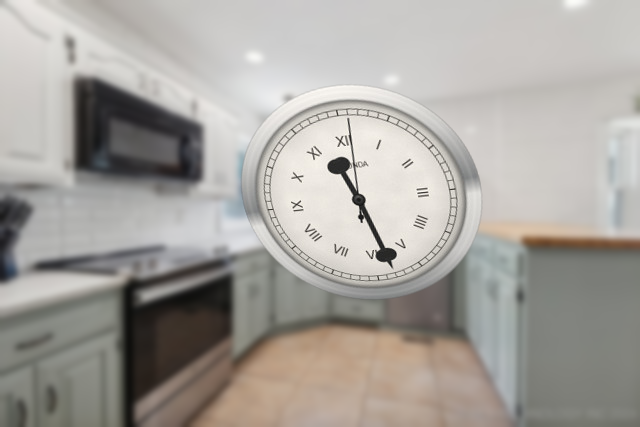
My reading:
**11:28:01**
